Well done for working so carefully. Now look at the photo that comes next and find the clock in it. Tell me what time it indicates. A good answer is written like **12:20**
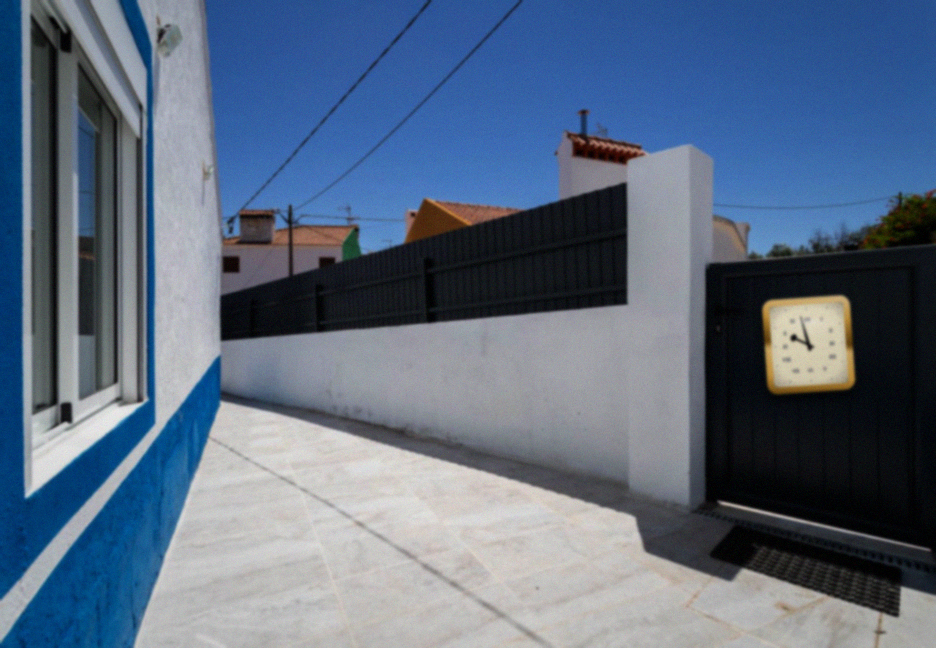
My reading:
**9:58**
